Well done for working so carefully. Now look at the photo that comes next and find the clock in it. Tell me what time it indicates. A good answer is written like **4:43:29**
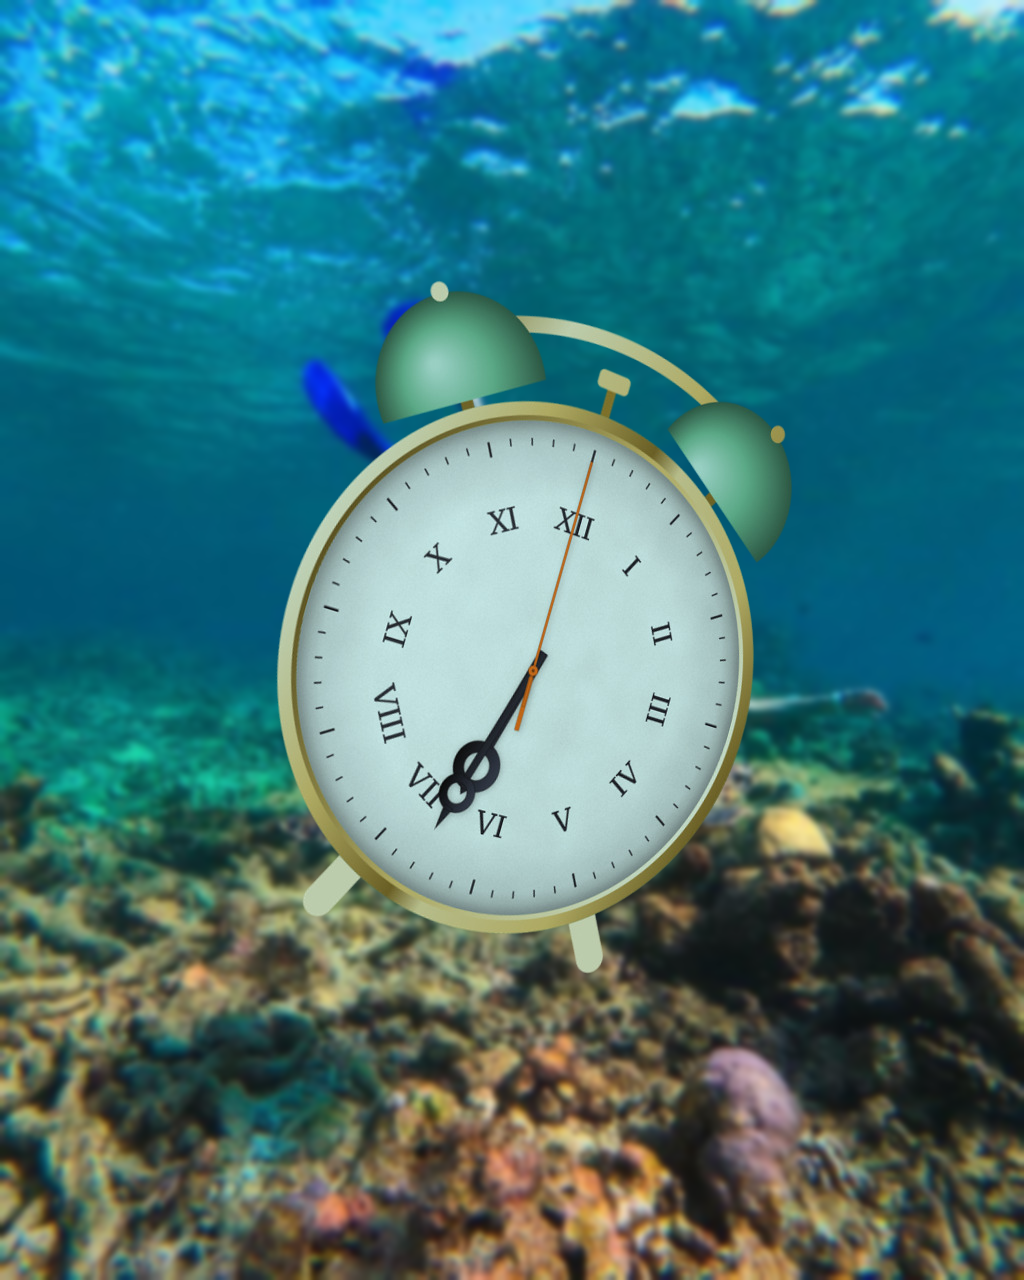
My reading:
**6:33:00**
